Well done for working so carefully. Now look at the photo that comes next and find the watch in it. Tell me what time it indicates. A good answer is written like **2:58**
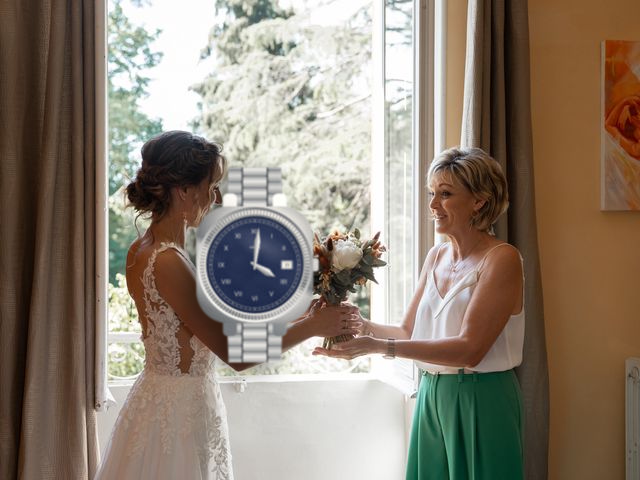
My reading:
**4:01**
